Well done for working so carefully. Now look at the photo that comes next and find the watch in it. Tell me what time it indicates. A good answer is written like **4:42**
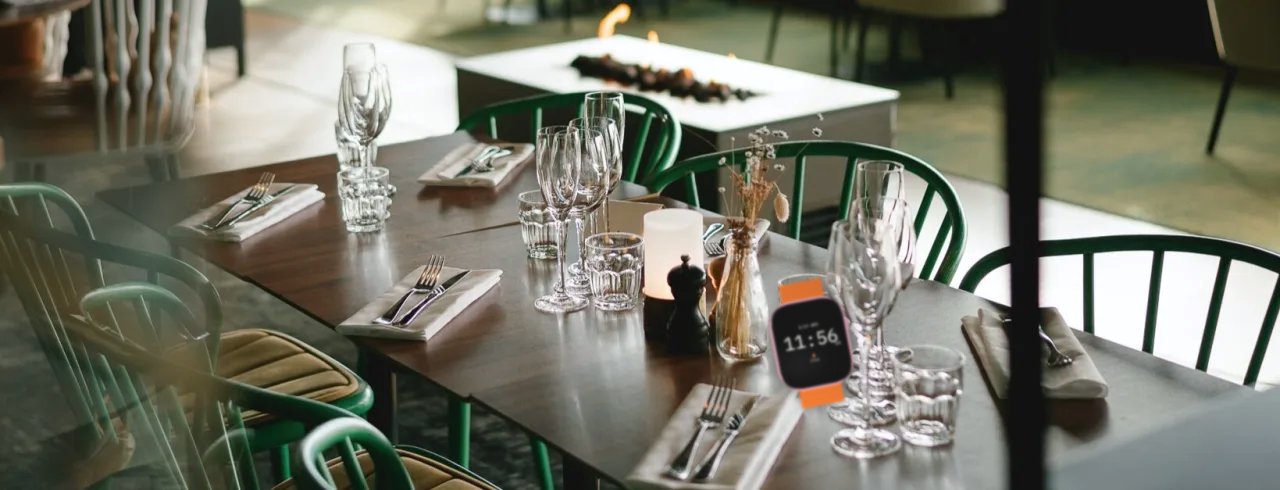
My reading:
**11:56**
